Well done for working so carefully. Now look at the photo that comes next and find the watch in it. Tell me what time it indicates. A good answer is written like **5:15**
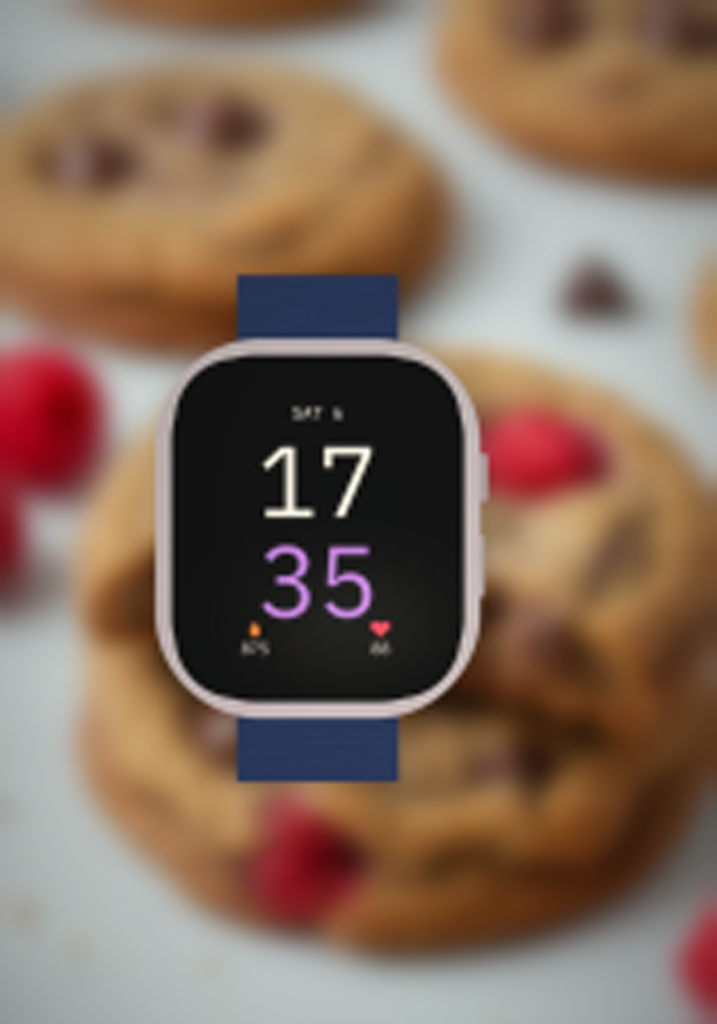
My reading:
**17:35**
